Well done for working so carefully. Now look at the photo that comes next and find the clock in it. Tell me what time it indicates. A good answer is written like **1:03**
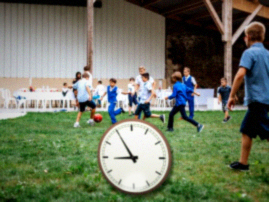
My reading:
**8:55**
